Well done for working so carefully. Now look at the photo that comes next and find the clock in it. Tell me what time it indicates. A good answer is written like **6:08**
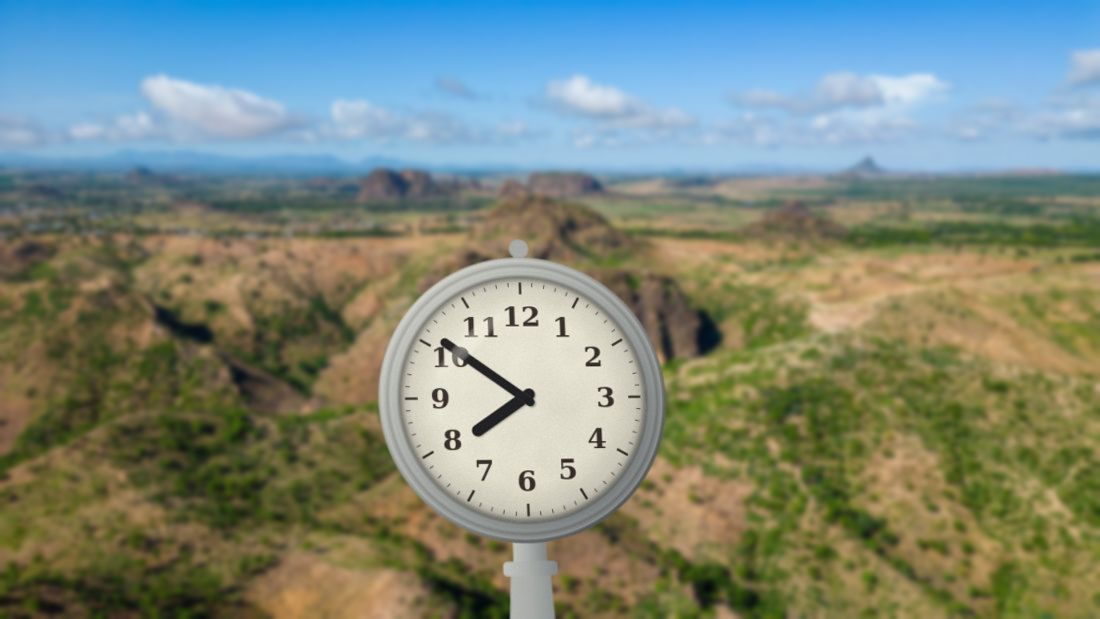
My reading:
**7:51**
